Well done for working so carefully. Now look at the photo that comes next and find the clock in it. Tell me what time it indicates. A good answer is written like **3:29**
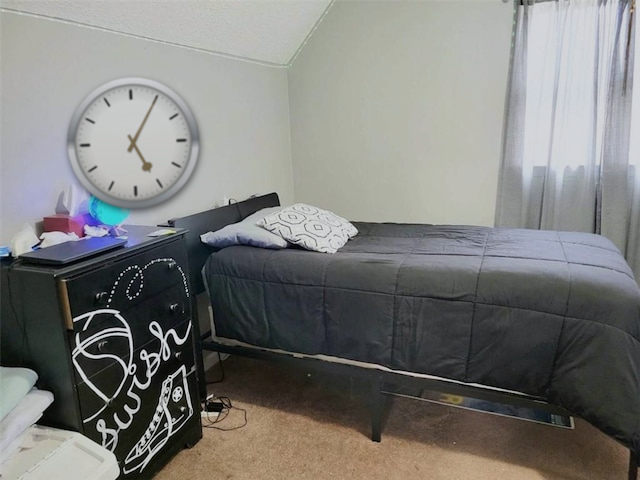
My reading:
**5:05**
